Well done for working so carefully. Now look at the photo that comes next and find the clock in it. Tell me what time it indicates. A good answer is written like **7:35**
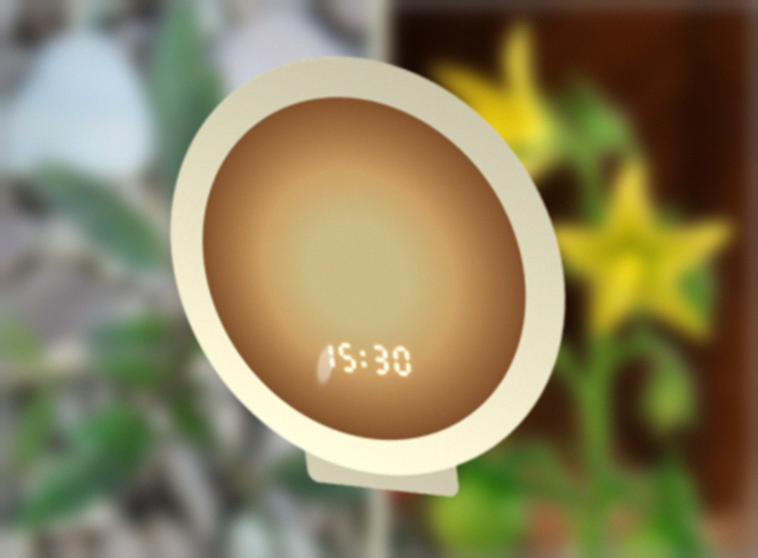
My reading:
**15:30**
